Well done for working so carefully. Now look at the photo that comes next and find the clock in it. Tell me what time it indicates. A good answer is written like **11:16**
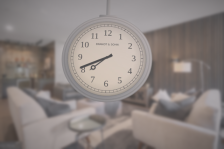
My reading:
**7:41**
